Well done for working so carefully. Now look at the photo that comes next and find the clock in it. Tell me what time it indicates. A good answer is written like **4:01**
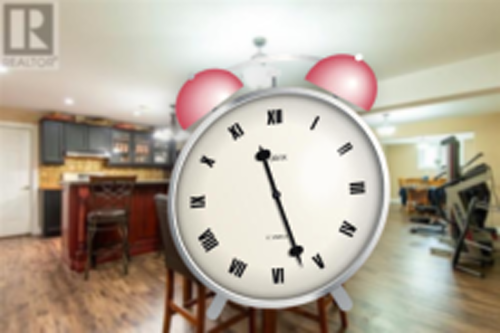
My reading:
**11:27**
